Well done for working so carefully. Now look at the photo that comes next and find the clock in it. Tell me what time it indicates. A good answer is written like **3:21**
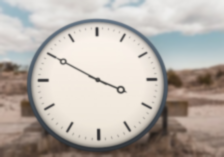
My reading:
**3:50**
